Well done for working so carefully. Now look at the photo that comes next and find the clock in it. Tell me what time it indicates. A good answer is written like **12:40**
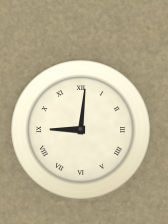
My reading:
**9:01**
